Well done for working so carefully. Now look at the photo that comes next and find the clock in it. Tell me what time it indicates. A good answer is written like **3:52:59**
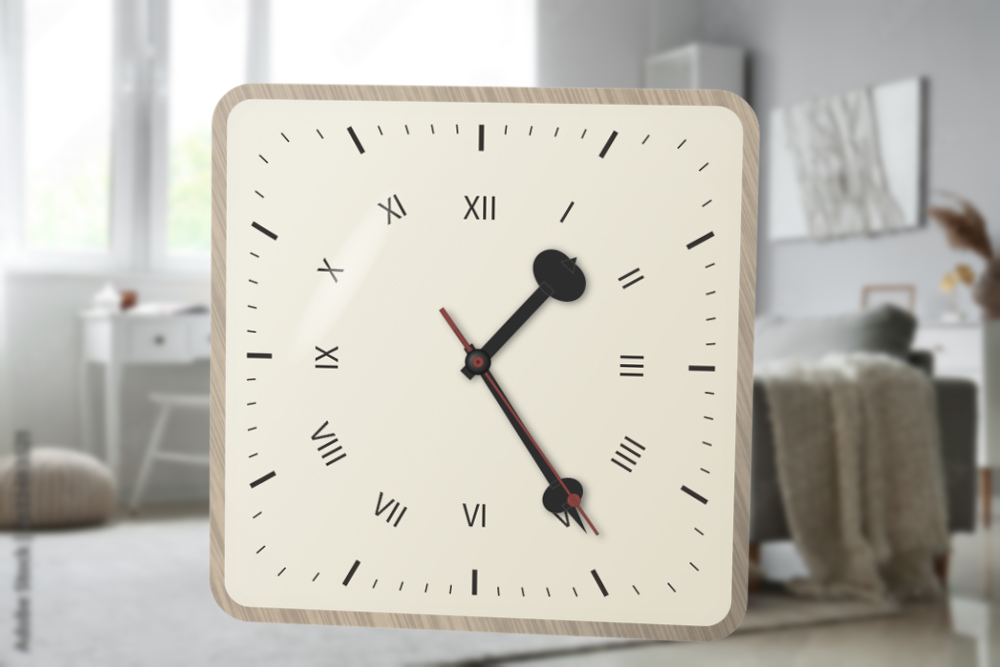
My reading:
**1:24:24**
